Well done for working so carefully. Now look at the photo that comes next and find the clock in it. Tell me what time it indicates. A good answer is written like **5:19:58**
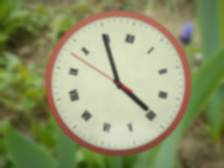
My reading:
**3:54:48**
